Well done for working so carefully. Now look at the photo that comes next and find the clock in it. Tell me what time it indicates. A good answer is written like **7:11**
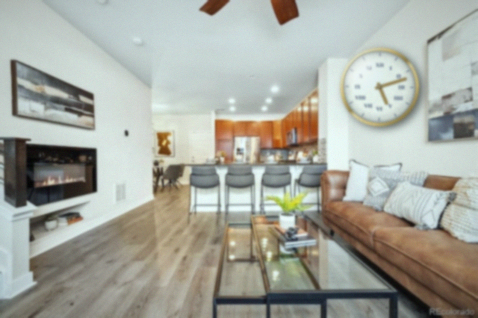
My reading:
**5:12**
